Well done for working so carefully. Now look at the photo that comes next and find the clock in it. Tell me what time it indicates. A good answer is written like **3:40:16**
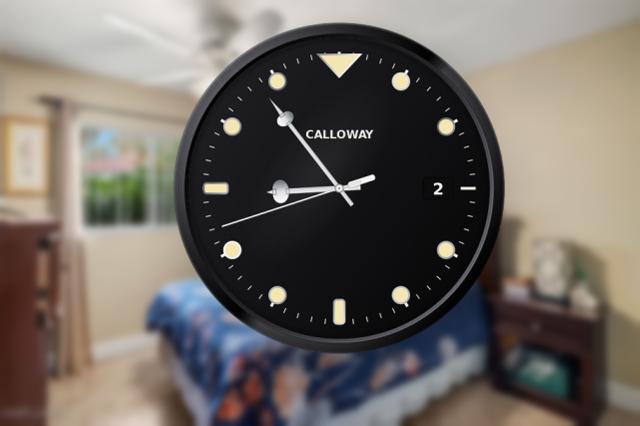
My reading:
**8:53:42**
